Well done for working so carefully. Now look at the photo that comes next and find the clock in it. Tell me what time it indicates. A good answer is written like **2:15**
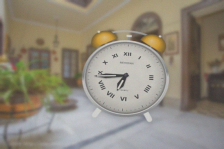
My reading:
**6:44**
